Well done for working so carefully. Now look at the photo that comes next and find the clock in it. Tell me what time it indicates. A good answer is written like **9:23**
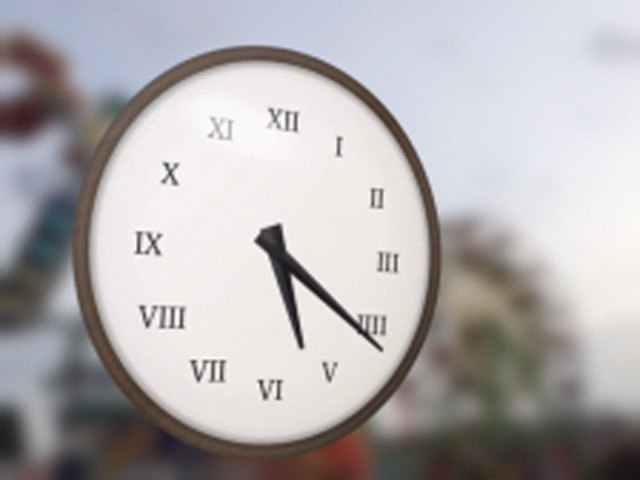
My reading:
**5:21**
